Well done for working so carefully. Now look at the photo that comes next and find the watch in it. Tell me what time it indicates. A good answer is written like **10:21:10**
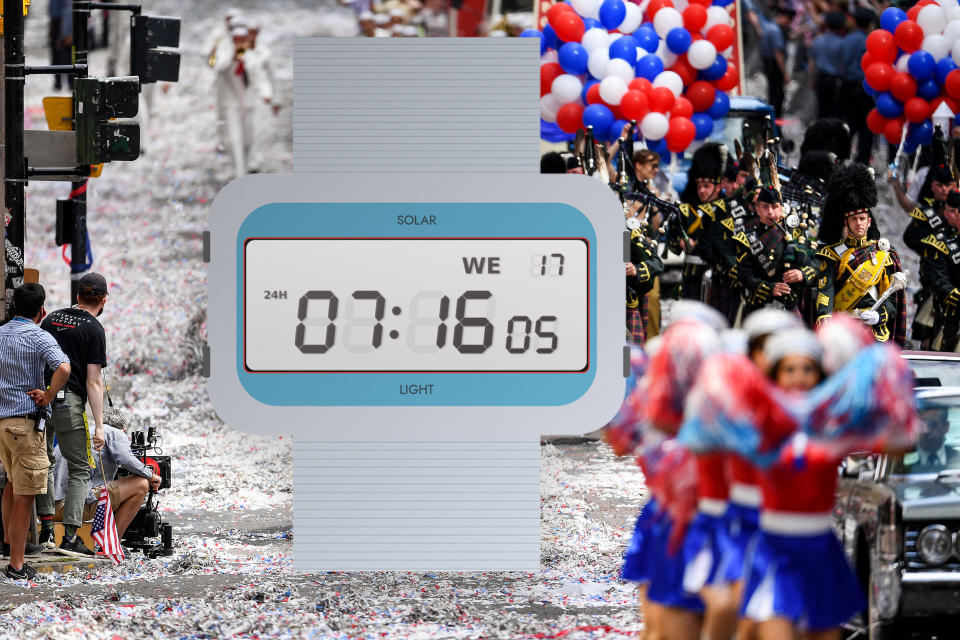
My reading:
**7:16:05**
